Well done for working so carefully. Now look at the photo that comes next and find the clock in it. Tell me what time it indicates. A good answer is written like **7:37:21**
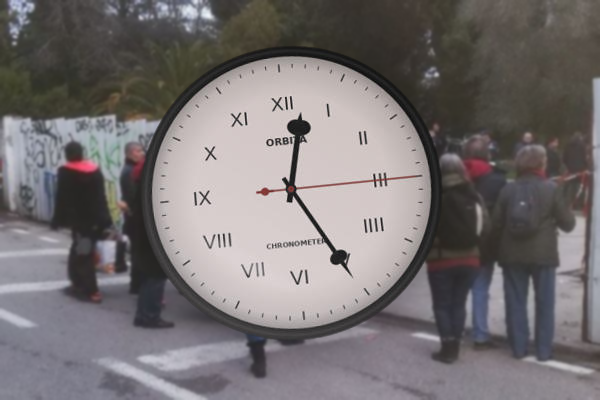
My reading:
**12:25:15**
